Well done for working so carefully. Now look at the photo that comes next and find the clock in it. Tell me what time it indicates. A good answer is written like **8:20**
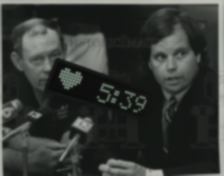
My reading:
**5:39**
